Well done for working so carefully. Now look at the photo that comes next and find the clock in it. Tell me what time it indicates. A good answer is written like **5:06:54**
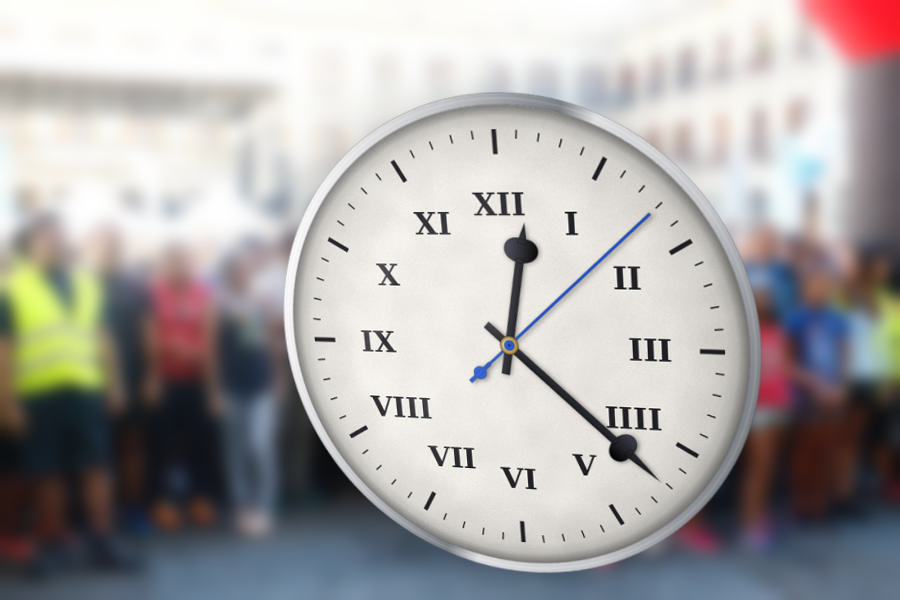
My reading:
**12:22:08**
